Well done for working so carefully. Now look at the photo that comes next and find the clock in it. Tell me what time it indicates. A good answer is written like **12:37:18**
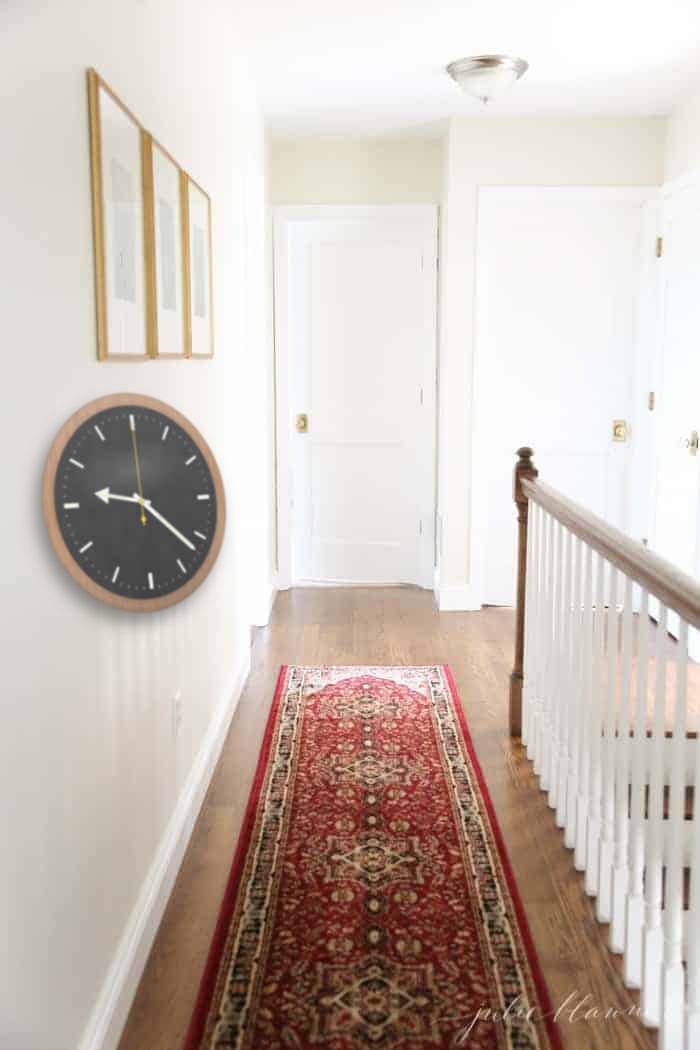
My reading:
**9:22:00**
